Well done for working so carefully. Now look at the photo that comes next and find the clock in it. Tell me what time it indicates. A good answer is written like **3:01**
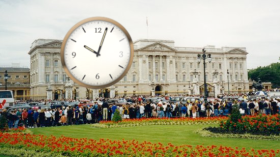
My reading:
**10:03**
